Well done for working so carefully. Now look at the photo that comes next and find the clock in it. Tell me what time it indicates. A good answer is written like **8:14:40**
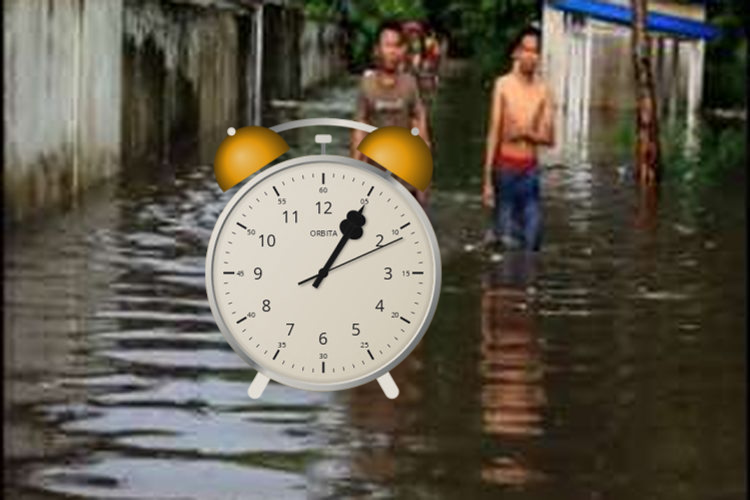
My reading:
**1:05:11**
